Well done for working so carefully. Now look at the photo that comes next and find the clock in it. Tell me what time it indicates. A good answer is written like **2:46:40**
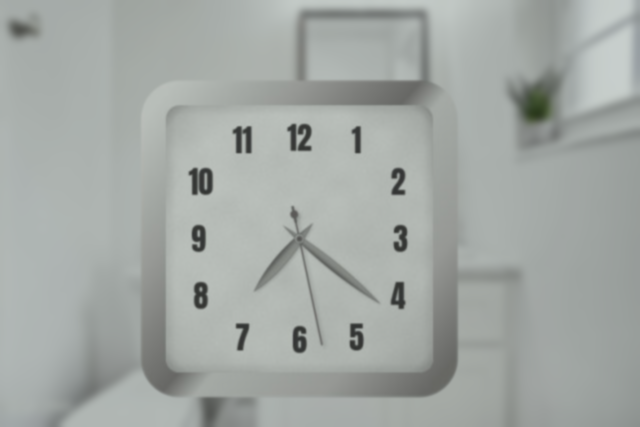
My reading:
**7:21:28**
